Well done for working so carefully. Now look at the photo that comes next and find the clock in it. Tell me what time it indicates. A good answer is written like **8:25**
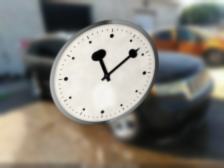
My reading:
**11:08**
